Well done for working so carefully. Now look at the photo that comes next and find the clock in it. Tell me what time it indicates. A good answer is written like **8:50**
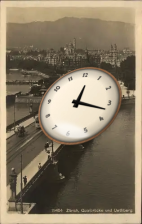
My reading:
**12:17**
